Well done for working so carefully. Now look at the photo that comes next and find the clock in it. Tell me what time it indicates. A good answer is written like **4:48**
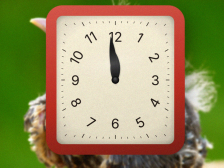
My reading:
**11:59**
